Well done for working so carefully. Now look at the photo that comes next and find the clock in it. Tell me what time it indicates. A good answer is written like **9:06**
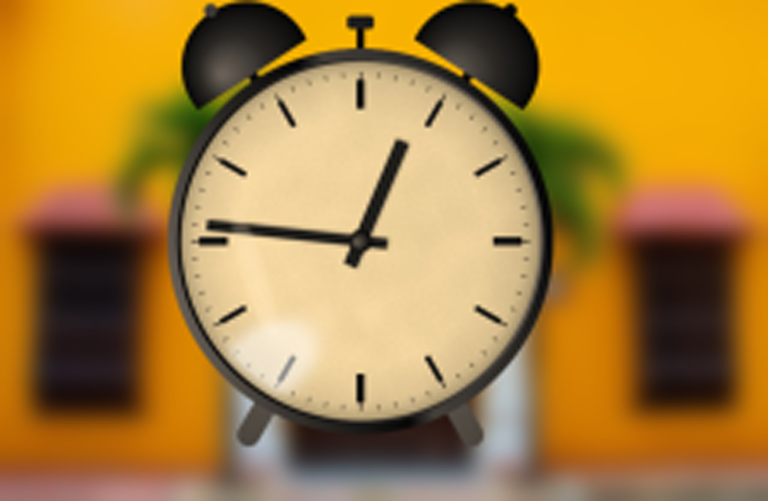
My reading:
**12:46**
